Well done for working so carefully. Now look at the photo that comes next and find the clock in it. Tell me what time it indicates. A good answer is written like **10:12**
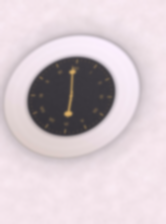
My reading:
**5:59**
